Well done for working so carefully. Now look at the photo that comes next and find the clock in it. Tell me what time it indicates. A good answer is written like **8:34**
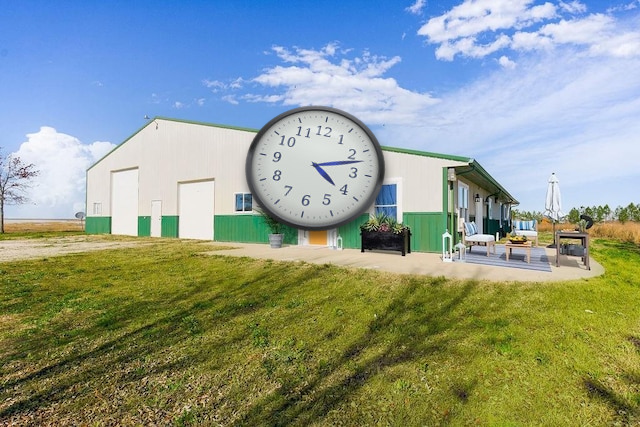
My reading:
**4:12**
